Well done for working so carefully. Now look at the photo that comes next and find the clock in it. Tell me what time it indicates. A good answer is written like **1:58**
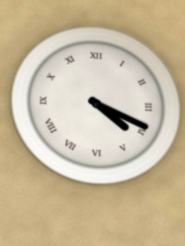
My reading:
**4:19**
